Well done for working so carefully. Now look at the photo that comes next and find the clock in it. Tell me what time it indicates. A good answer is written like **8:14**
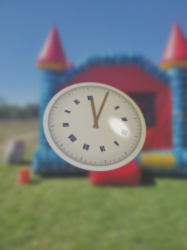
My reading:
**12:05**
